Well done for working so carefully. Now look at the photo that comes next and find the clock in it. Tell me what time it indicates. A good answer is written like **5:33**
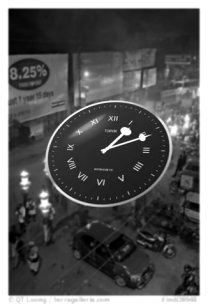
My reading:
**1:11**
